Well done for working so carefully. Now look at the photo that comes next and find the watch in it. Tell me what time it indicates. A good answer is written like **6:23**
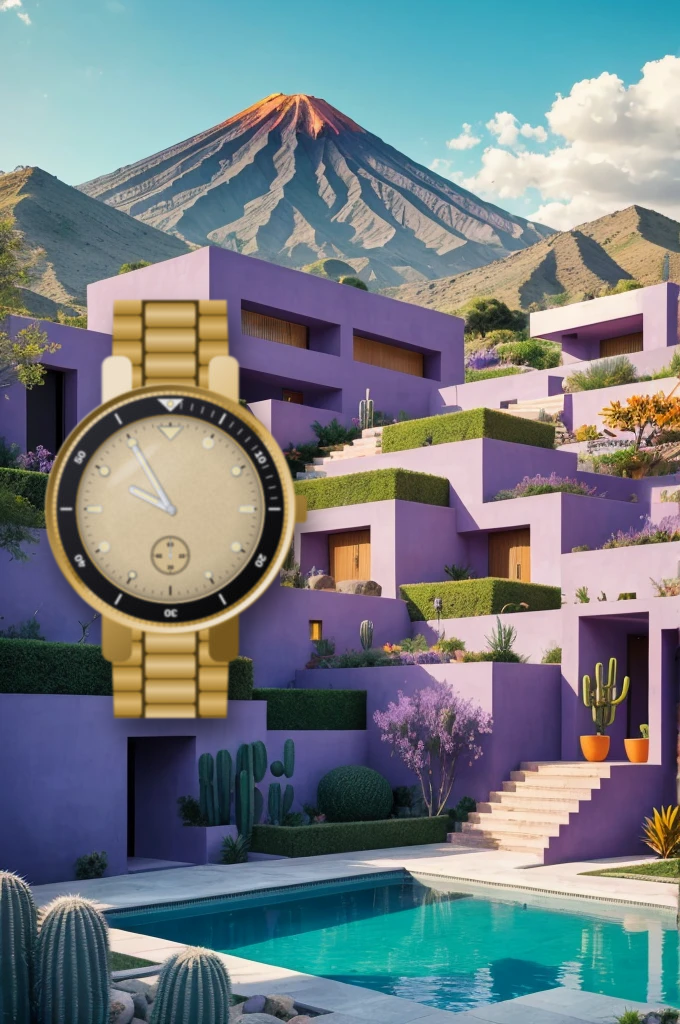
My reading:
**9:55**
